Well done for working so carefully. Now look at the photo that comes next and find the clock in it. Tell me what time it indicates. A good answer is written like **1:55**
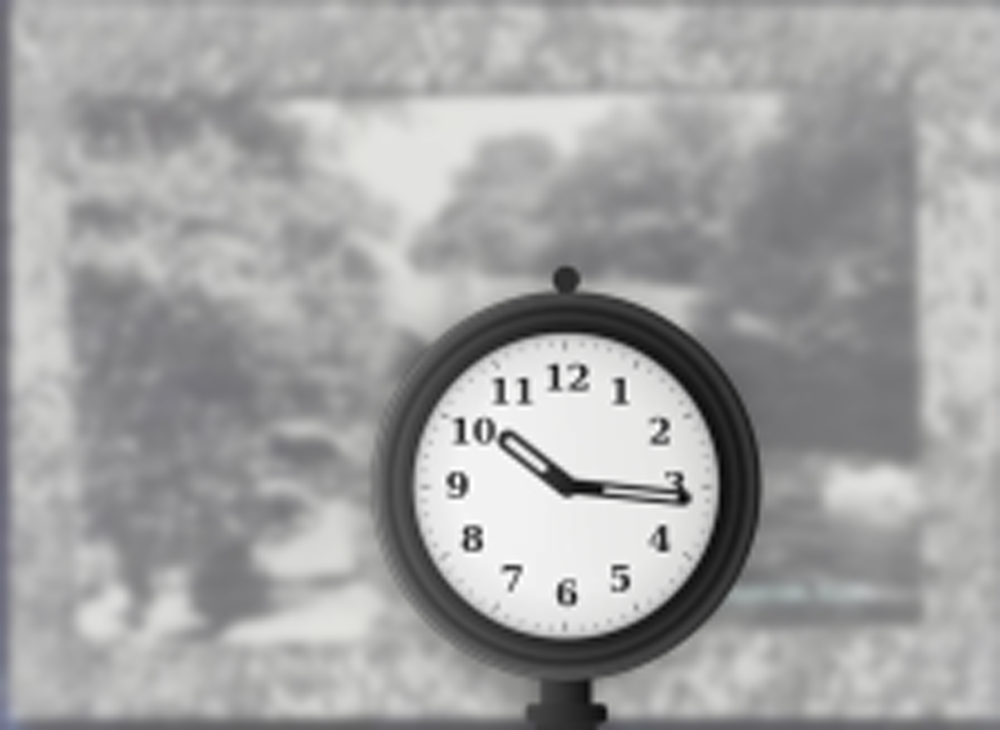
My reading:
**10:16**
